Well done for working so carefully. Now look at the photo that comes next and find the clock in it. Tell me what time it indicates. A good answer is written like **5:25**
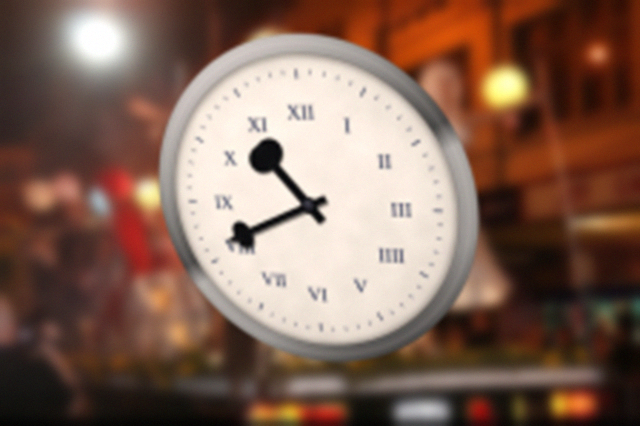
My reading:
**10:41**
